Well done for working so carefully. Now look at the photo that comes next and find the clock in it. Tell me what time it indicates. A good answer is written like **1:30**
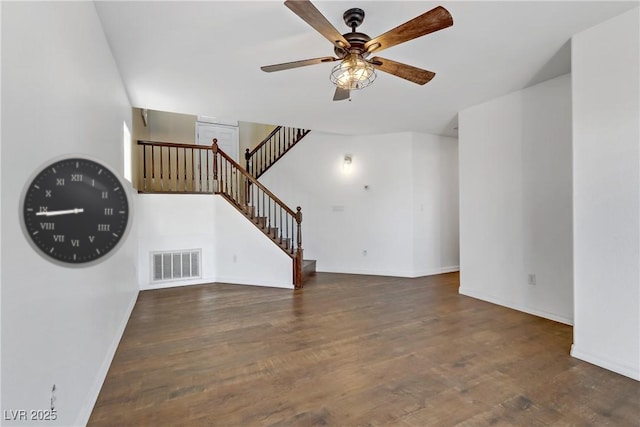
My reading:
**8:44**
